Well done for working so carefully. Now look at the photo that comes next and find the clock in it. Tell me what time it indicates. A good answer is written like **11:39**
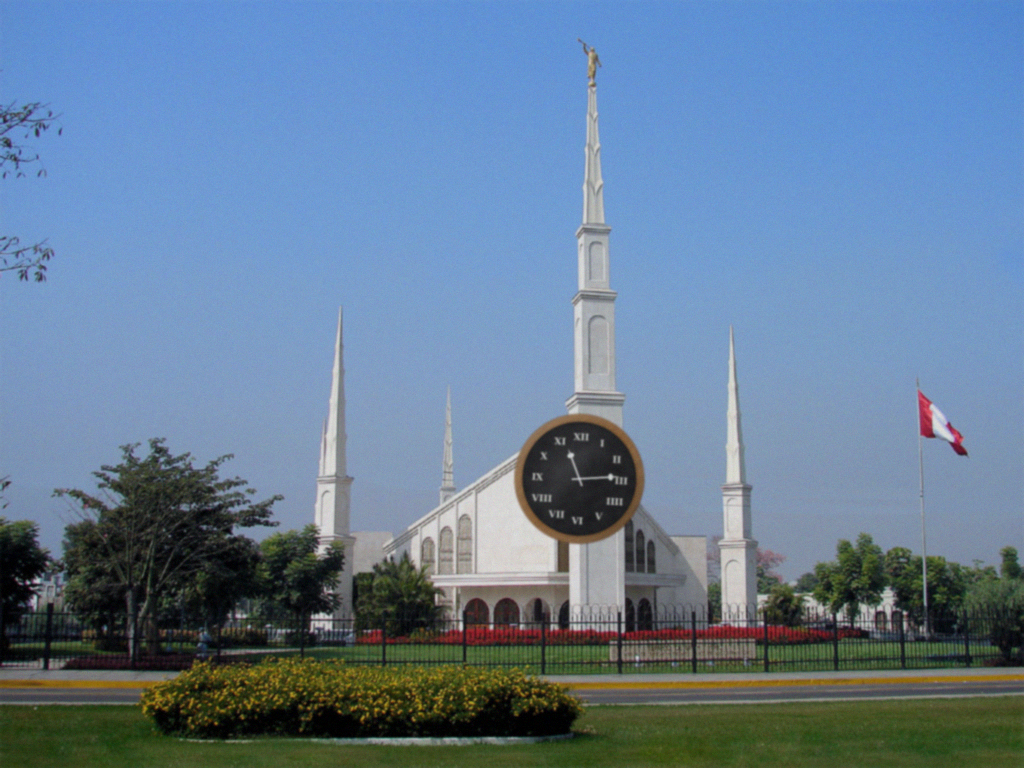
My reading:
**11:14**
